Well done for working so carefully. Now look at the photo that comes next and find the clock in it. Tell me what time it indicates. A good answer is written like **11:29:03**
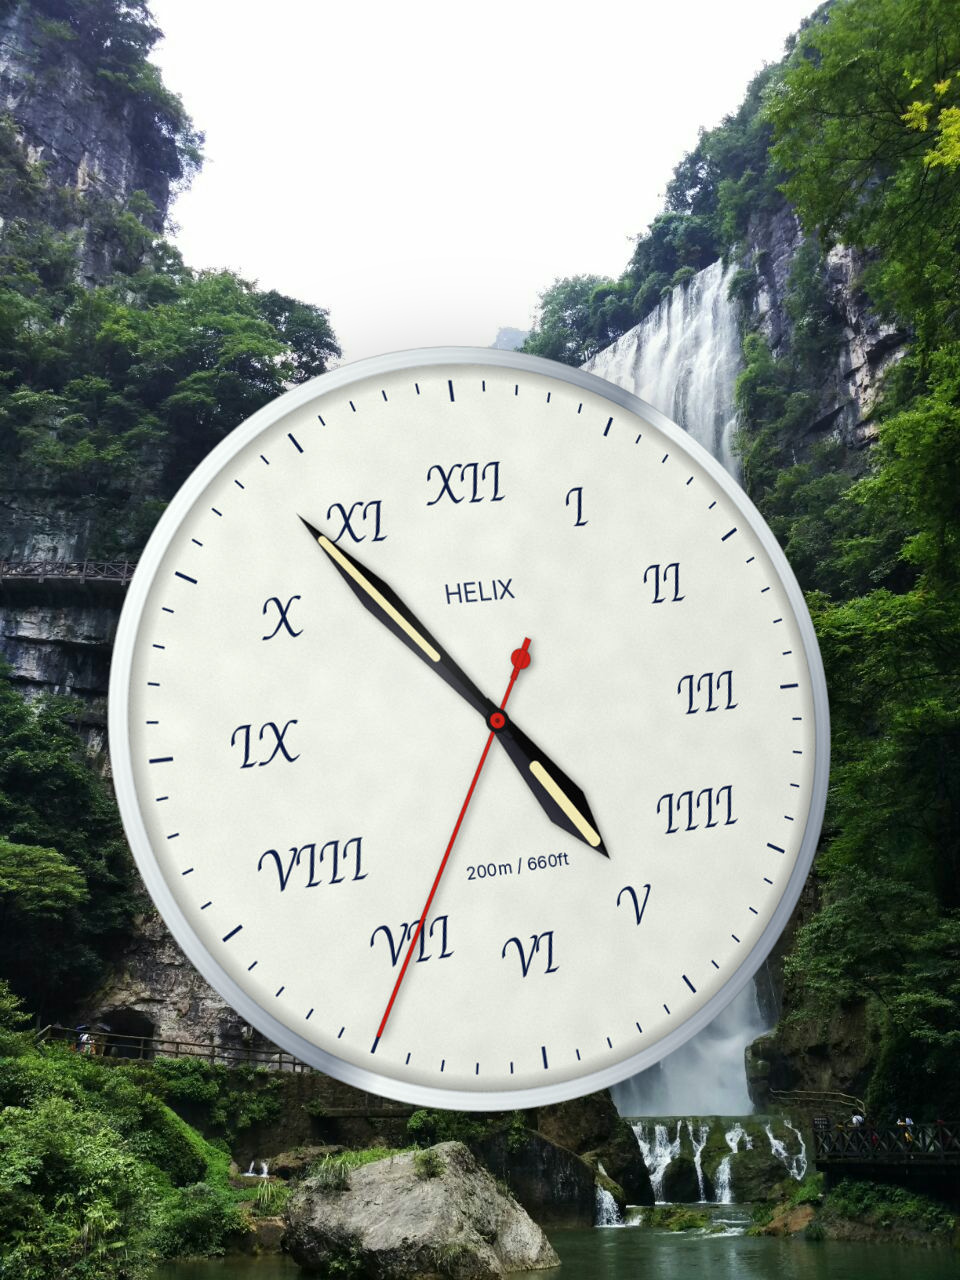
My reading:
**4:53:35**
